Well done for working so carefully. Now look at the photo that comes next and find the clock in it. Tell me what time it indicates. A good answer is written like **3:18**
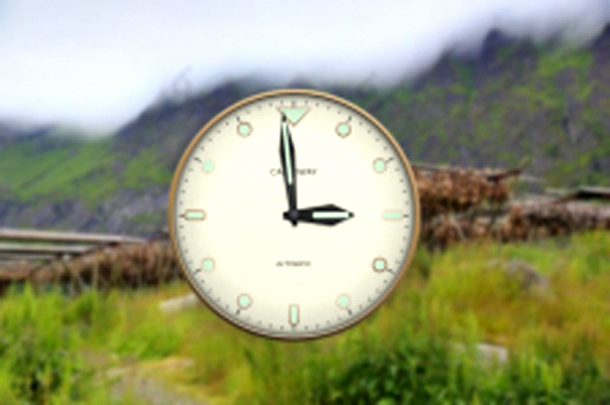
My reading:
**2:59**
